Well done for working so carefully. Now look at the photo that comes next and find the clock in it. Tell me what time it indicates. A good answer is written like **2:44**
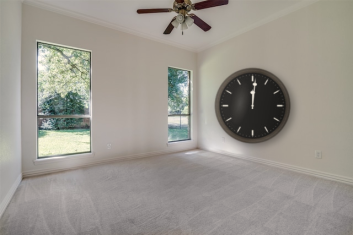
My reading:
**12:01**
